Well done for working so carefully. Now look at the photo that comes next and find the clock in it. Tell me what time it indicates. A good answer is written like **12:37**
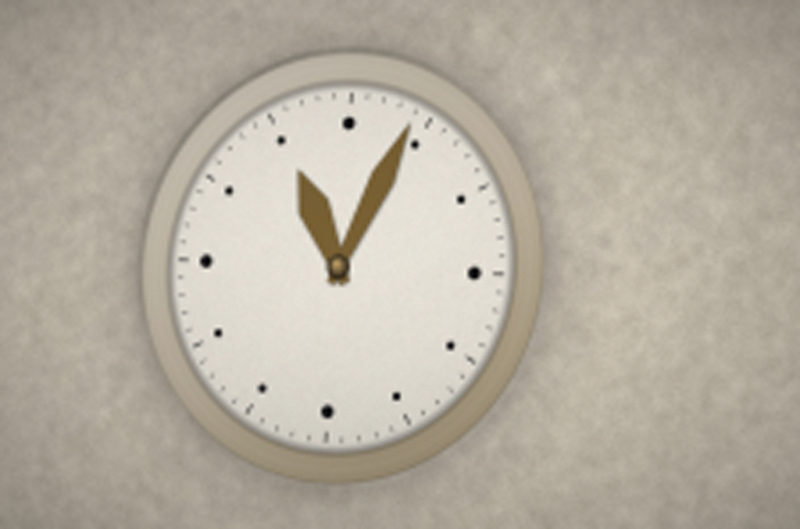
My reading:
**11:04**
